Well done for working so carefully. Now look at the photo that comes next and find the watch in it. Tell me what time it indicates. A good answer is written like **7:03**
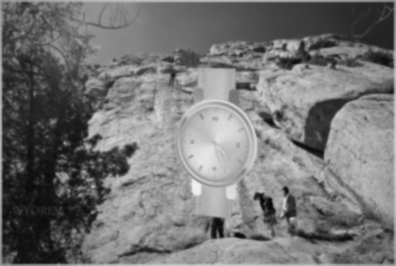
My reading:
**4:26**
